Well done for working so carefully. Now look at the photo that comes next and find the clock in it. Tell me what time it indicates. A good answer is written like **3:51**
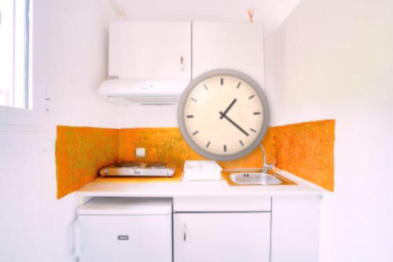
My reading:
**1:22**
